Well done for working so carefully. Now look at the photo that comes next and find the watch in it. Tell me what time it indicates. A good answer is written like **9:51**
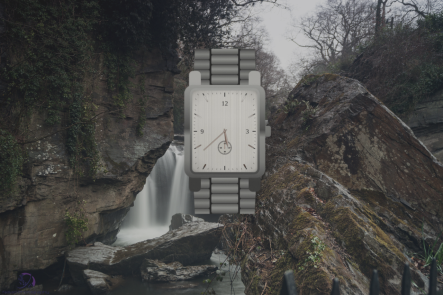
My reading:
**5:38**
